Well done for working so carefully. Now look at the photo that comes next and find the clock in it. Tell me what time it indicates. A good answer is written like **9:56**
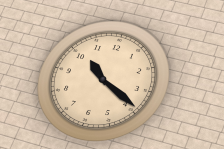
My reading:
**10:19**
